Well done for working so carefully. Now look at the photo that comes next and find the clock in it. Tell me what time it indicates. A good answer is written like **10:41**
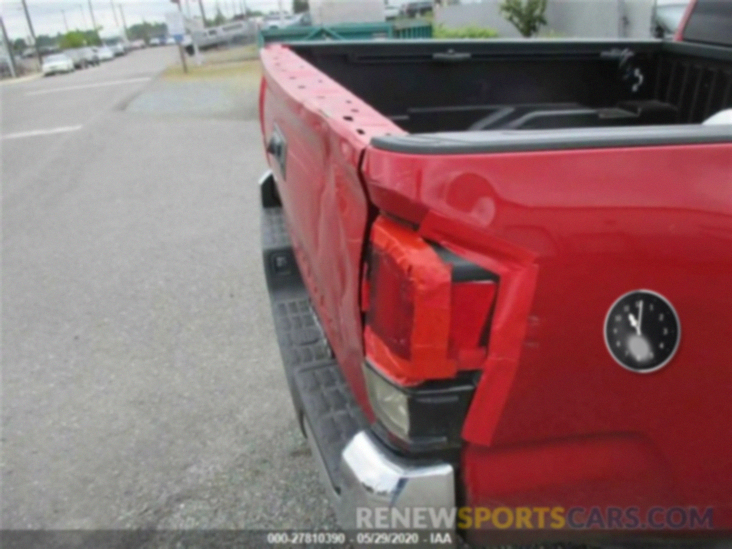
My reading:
**11:01**
